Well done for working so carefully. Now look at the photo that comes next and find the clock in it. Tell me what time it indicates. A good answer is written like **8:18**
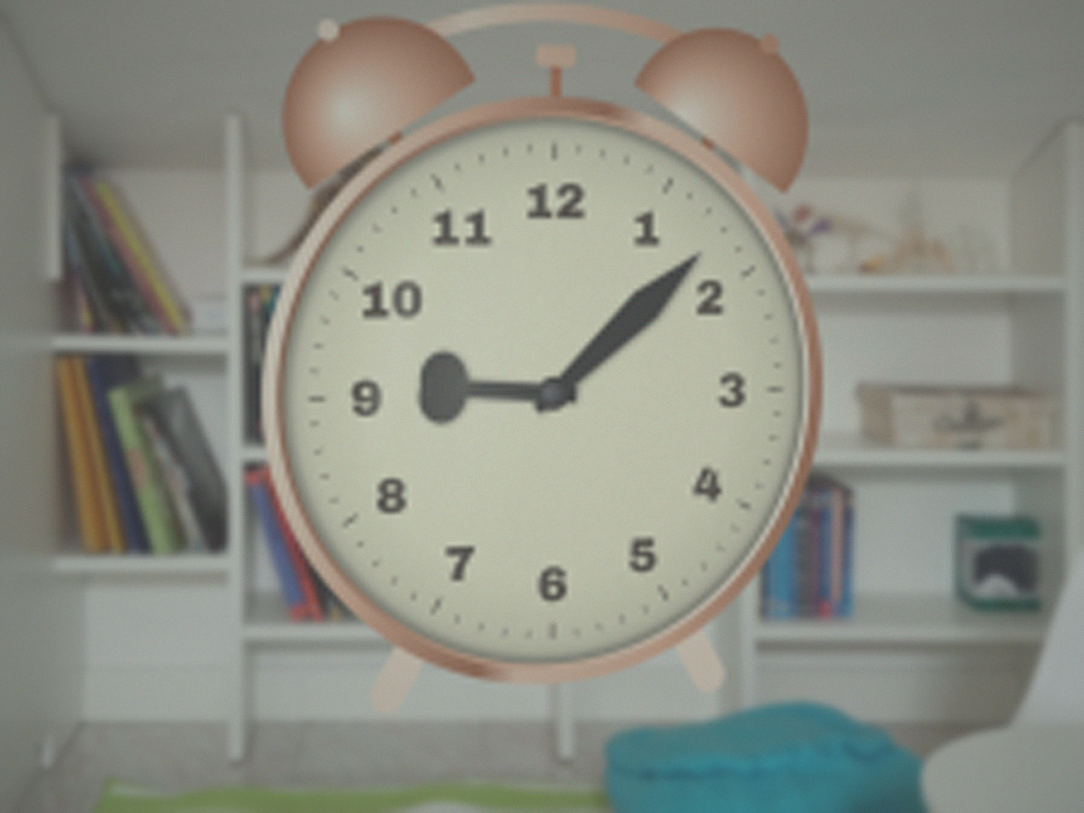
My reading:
**9:08**
